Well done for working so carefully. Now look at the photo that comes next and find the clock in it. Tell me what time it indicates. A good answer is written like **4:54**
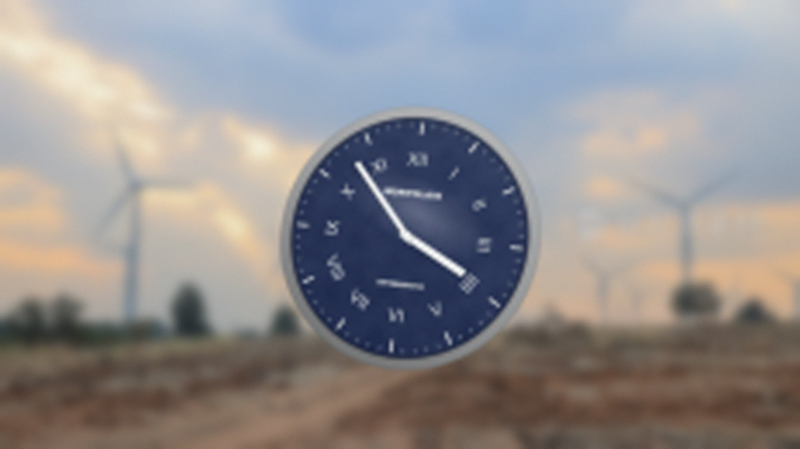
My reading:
**3:53**
